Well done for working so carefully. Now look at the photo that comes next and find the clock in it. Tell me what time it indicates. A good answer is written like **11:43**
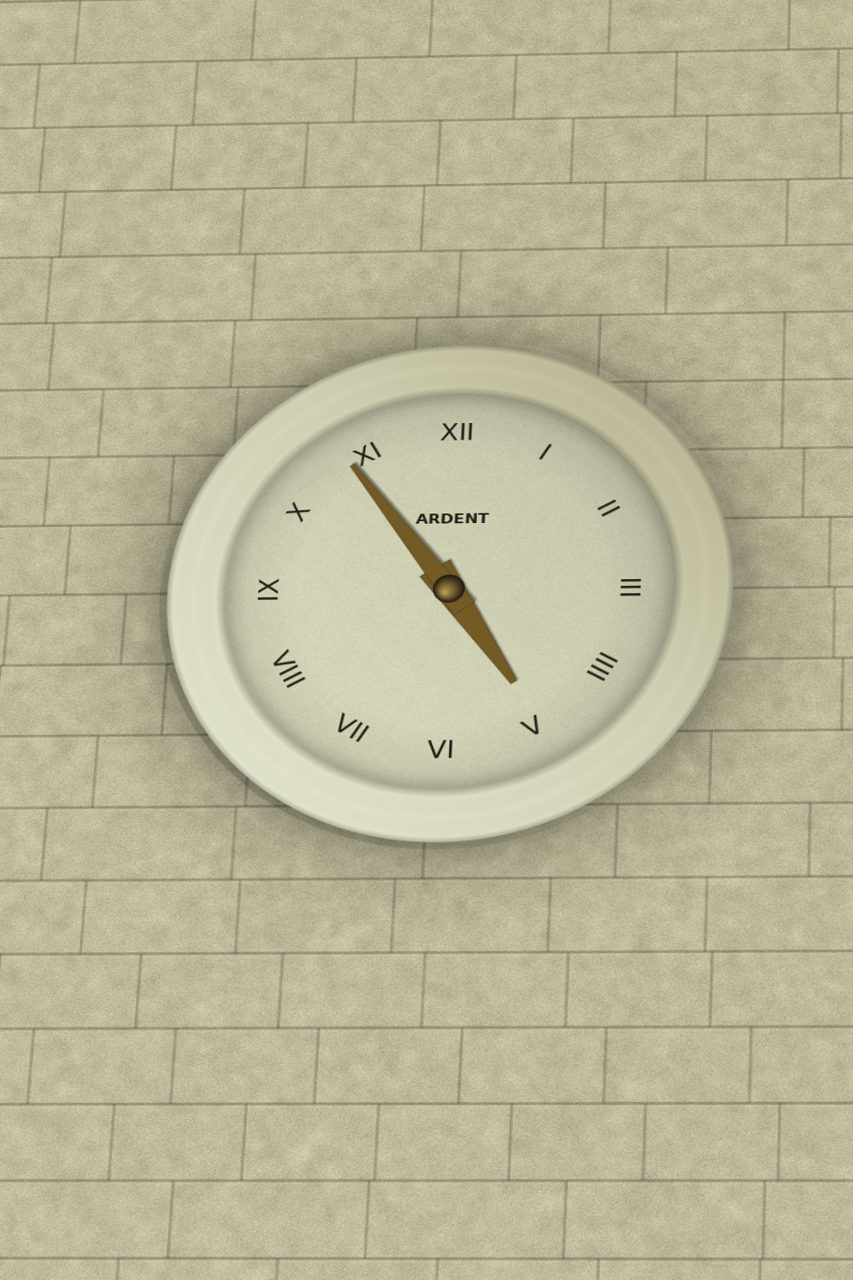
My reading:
**4:54**
